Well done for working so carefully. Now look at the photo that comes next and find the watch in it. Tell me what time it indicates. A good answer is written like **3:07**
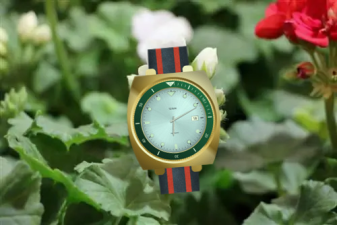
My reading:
**6:11**
